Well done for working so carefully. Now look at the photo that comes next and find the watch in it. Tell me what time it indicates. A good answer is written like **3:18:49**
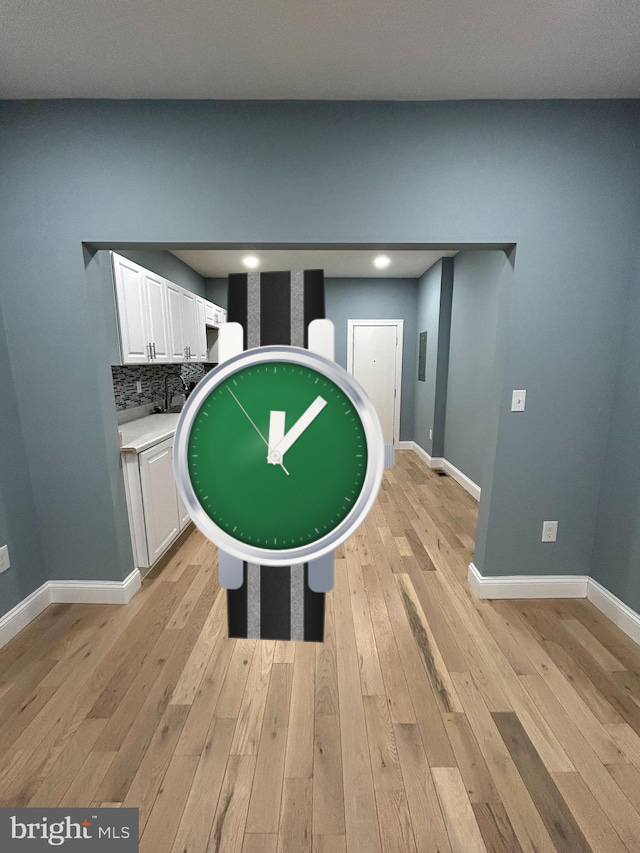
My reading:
**12:06:54**
